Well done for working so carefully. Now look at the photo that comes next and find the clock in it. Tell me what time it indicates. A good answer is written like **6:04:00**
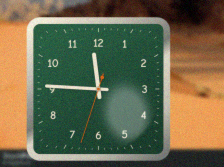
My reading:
**11:45:33**
